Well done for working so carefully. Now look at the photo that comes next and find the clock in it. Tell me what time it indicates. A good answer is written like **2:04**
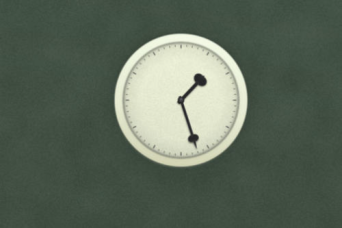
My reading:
**1:27**
